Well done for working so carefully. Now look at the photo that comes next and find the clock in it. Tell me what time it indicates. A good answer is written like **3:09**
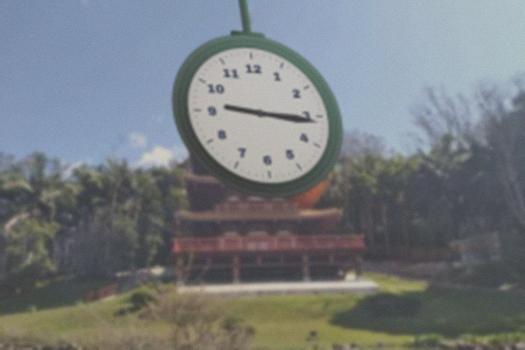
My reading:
**9:16**
